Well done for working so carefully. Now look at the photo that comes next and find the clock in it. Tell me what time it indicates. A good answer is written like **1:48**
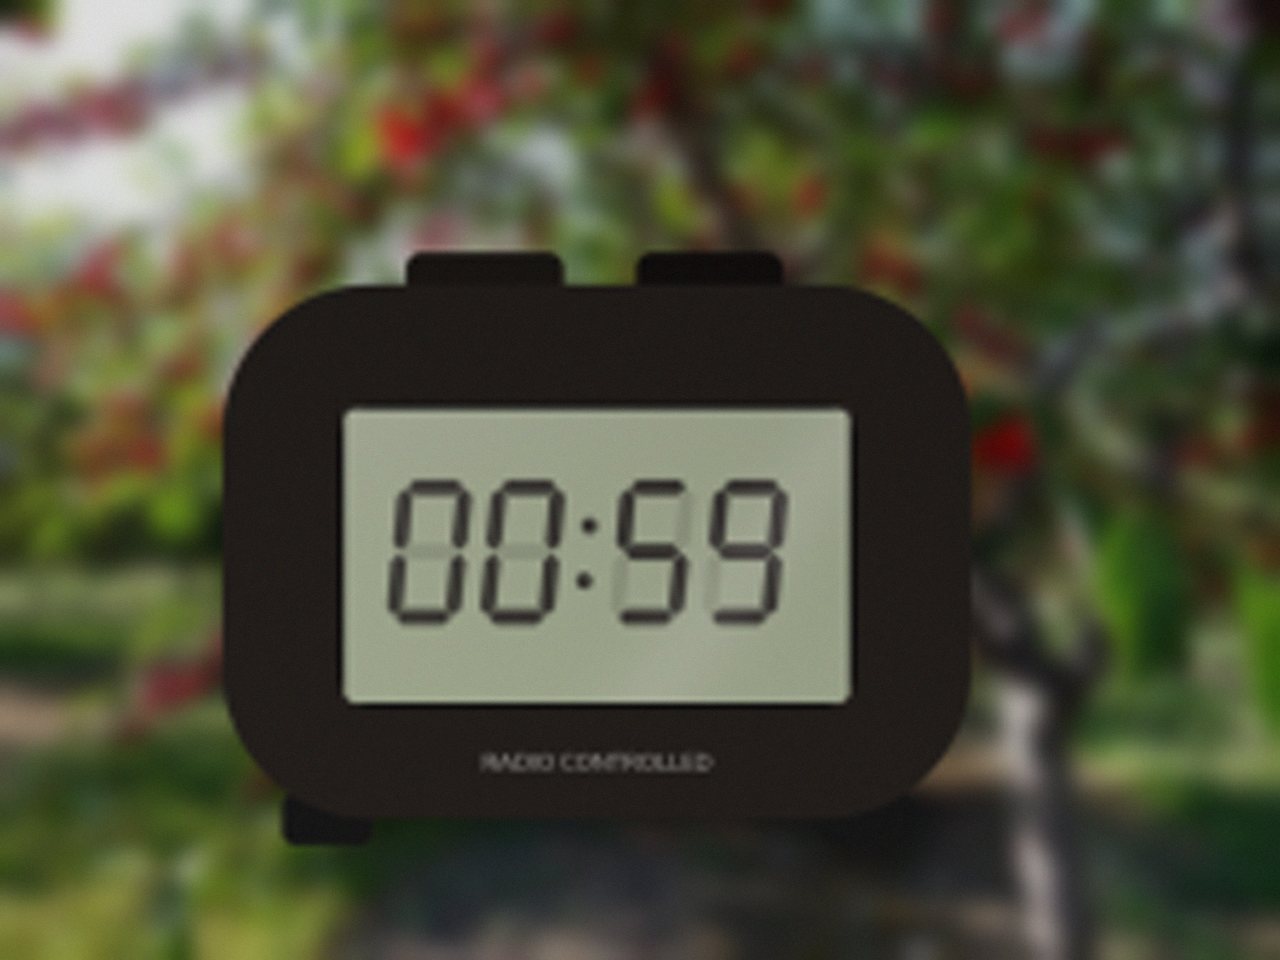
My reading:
**0:59**
